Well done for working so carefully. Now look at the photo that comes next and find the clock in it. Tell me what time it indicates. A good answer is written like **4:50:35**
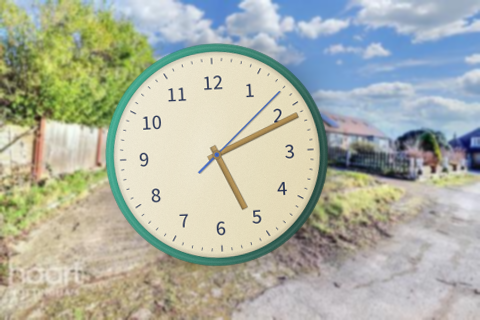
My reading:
**5:11:08**
